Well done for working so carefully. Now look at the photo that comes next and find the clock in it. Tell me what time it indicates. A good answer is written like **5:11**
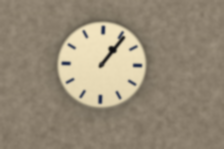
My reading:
**1:06**
